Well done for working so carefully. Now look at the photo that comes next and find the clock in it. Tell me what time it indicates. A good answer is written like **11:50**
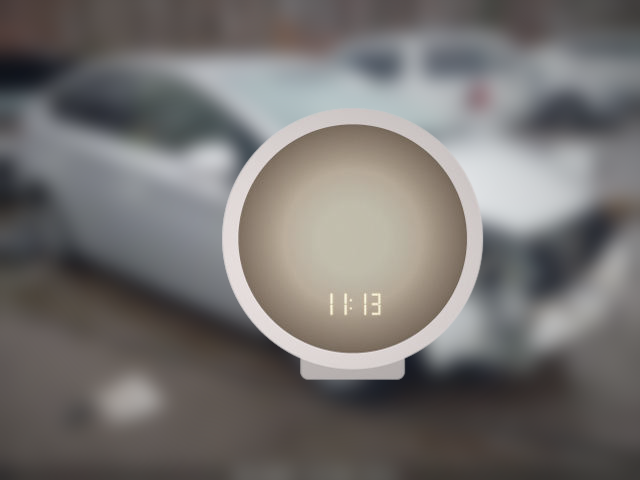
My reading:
**11:13**
